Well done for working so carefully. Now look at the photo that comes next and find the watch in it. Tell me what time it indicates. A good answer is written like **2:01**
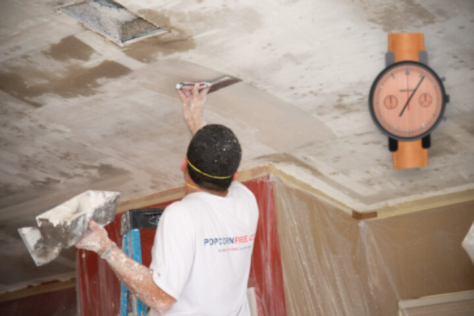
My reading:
**7:06**
